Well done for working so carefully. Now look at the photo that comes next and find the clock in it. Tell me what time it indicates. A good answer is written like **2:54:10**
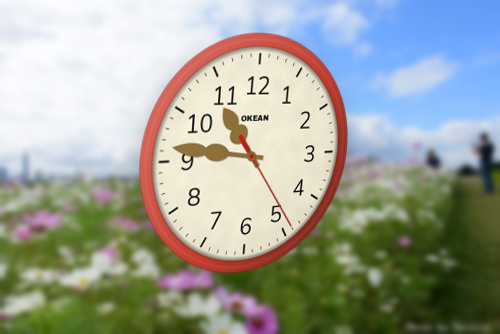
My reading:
**10:46:24**
